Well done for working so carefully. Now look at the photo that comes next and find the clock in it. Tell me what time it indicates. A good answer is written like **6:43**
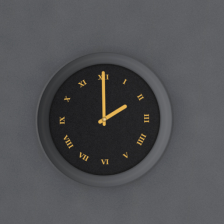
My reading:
**2:00**
